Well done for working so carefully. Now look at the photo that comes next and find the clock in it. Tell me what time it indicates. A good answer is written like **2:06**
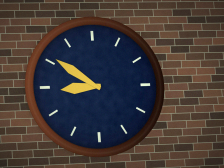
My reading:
**8:51**
